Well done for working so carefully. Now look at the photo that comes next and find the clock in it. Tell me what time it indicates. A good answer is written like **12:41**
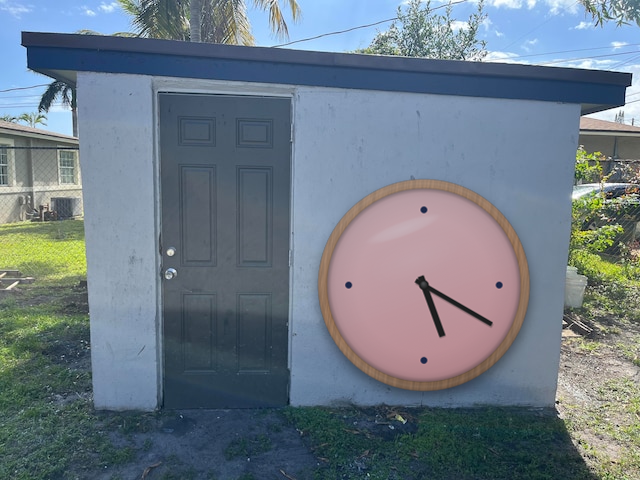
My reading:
**5:20**
